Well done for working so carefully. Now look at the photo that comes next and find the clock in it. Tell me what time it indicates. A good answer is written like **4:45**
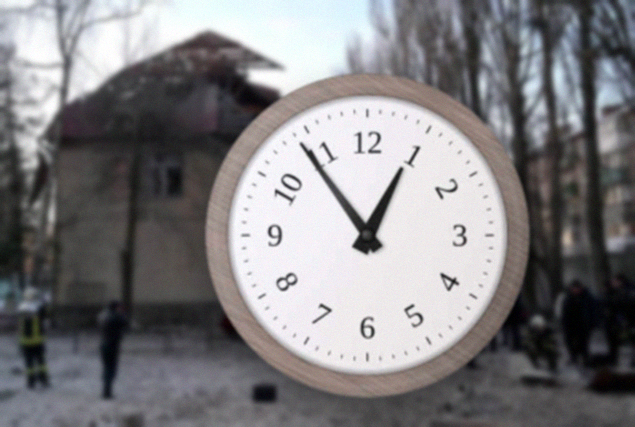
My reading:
**12:54**
